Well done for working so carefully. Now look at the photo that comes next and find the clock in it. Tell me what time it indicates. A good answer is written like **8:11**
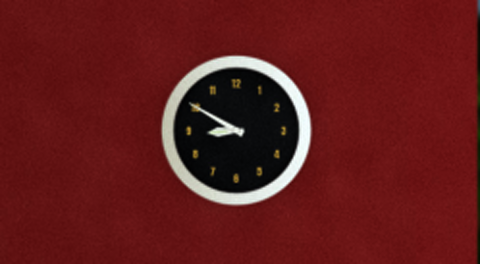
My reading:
**8:50**
